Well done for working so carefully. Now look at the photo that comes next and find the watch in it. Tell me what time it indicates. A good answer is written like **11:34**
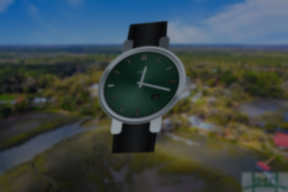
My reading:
**12:18**
